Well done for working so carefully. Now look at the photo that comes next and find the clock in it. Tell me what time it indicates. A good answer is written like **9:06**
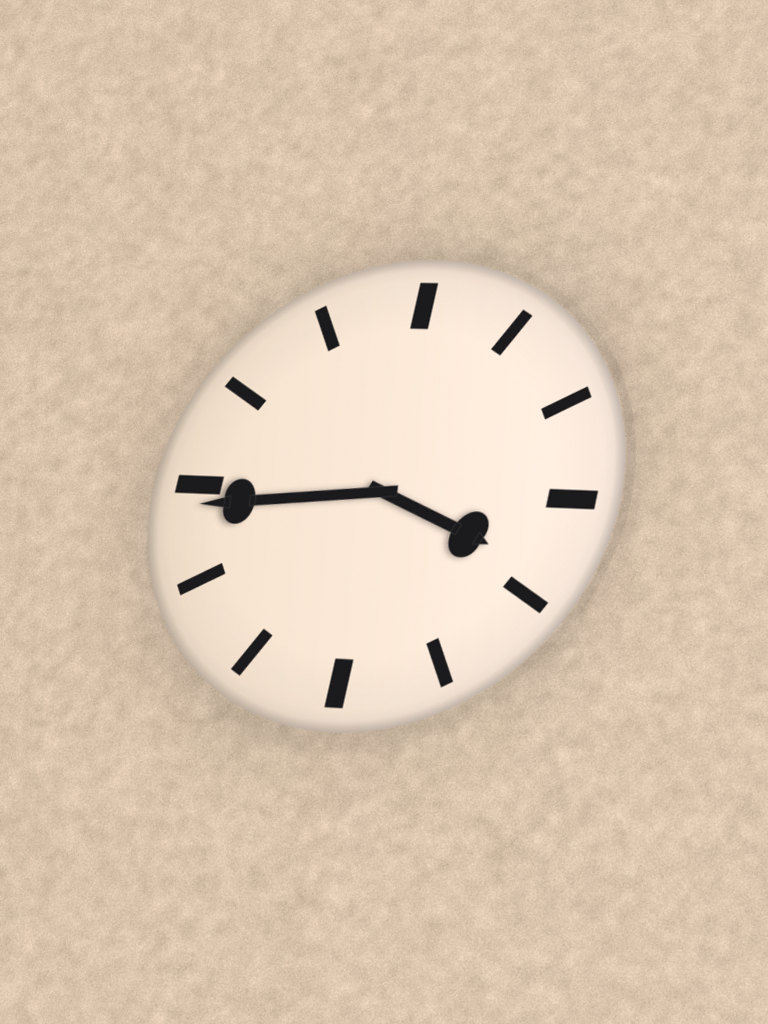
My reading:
**3:44**
